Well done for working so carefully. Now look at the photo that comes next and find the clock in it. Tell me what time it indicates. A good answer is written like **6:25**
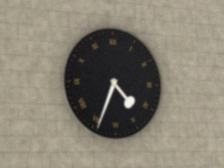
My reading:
**4:34**
